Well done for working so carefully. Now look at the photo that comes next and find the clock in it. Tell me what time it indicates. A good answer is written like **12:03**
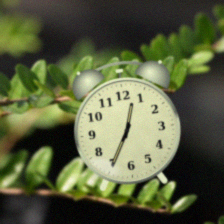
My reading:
**12:35**
